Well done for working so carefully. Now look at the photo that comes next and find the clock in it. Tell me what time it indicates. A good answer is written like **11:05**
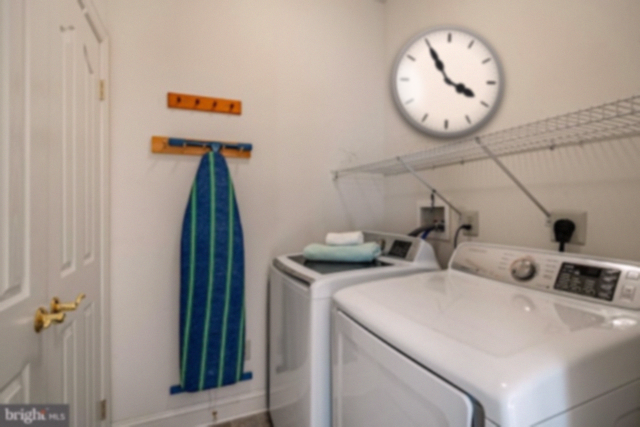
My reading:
**3:55**
